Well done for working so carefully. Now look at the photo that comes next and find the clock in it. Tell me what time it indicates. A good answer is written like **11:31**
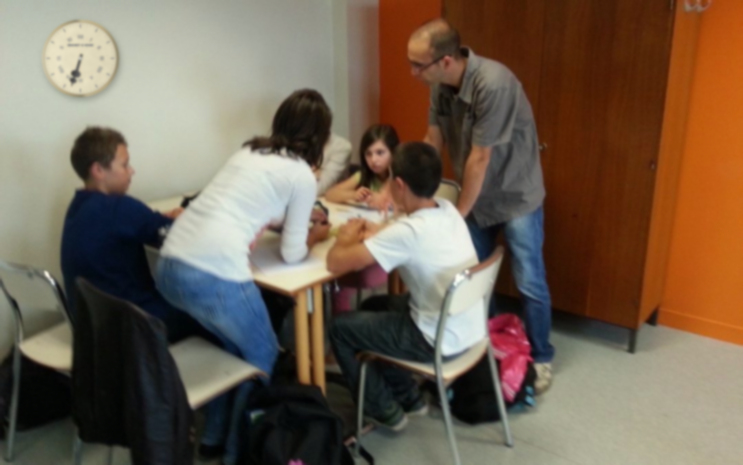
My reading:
**6:33**
